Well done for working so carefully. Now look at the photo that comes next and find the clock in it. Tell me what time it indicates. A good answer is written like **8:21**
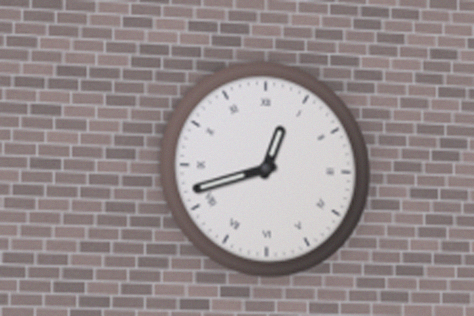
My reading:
**12:42**
